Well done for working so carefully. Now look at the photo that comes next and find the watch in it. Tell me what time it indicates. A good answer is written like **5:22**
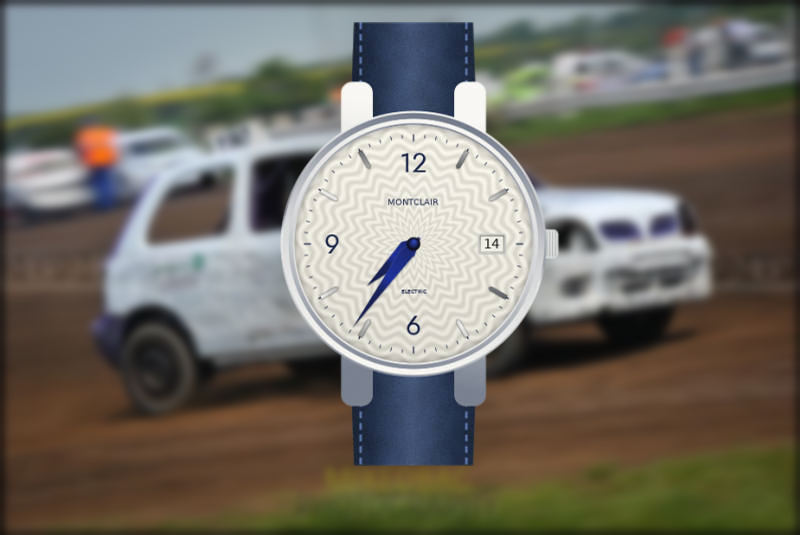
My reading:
**7:36**
